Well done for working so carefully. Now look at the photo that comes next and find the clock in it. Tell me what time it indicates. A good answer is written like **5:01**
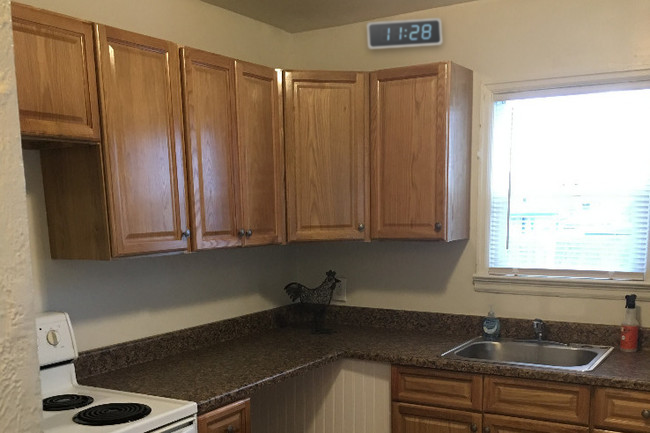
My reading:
**11:28**
